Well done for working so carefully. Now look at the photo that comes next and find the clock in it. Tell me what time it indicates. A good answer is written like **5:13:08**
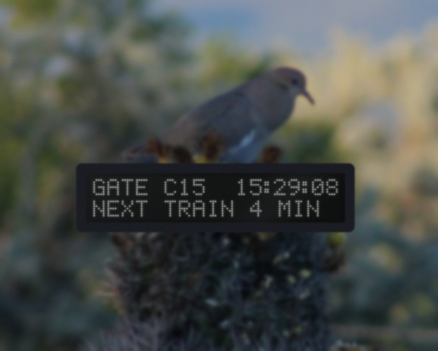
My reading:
**15:29:08**
